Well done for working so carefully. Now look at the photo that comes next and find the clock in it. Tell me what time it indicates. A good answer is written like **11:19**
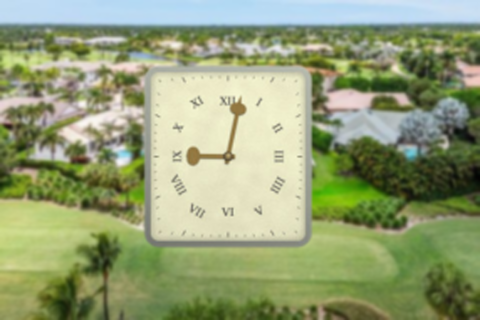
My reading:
**9:02**
